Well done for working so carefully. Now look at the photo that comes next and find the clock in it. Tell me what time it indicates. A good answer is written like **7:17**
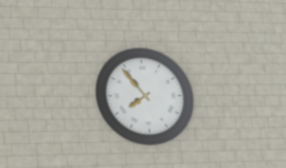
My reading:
**7:54**
